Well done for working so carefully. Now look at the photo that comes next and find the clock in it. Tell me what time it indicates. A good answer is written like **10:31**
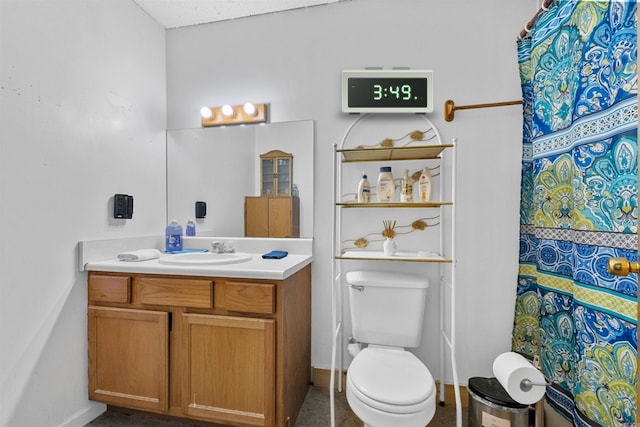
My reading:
**3:49**
